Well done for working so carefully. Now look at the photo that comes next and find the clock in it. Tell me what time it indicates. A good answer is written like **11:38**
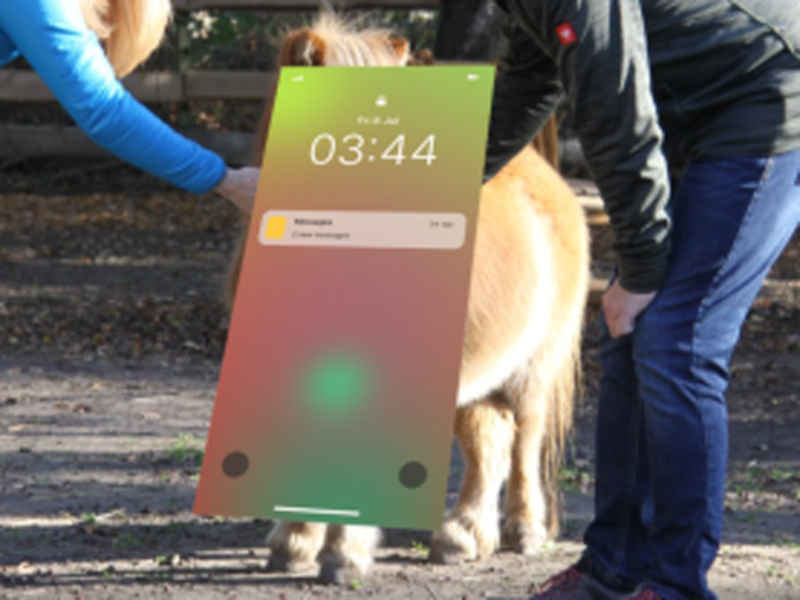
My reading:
**3:44**
